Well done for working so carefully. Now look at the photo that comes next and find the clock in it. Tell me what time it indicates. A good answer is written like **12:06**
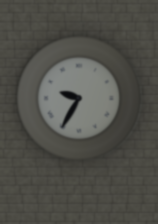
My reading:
**9:35**
